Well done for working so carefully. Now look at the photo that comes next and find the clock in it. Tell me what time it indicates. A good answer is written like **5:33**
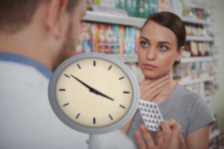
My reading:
**3:51**
